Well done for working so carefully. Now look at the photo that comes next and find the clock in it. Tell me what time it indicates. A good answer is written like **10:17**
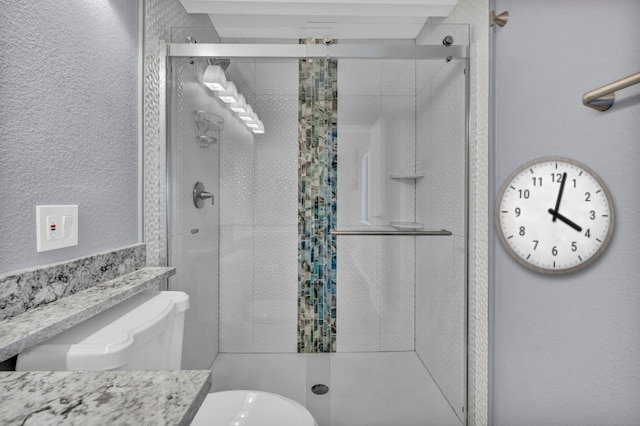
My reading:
**4:02**
